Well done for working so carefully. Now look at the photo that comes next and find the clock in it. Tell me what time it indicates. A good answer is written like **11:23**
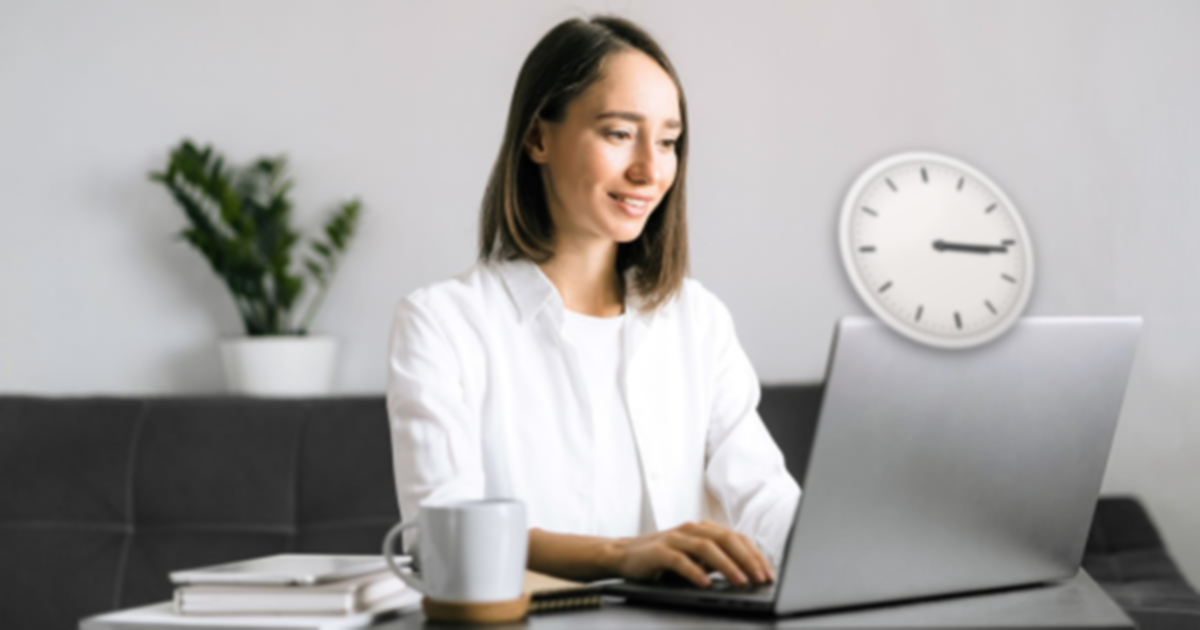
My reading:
**3:16**
